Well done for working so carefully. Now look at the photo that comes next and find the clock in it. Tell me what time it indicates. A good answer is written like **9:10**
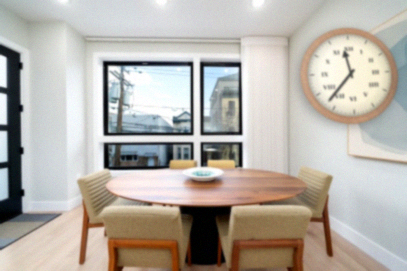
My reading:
**11:37**
